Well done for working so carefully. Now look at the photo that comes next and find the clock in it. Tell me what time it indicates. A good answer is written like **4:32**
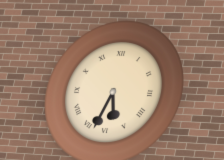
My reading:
**5:33**
